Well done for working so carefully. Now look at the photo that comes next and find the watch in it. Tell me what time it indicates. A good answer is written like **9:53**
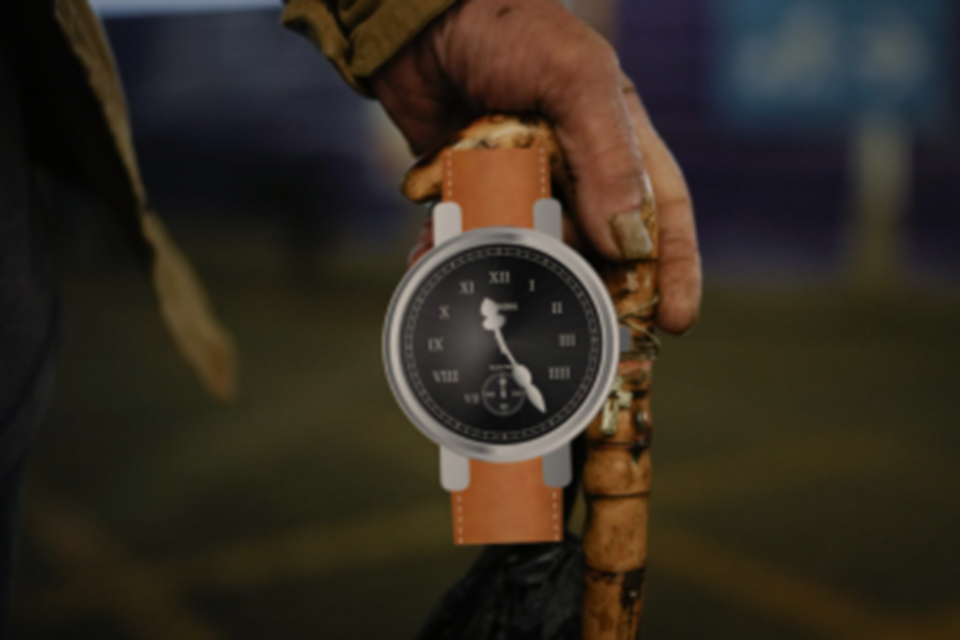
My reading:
**11:25**
